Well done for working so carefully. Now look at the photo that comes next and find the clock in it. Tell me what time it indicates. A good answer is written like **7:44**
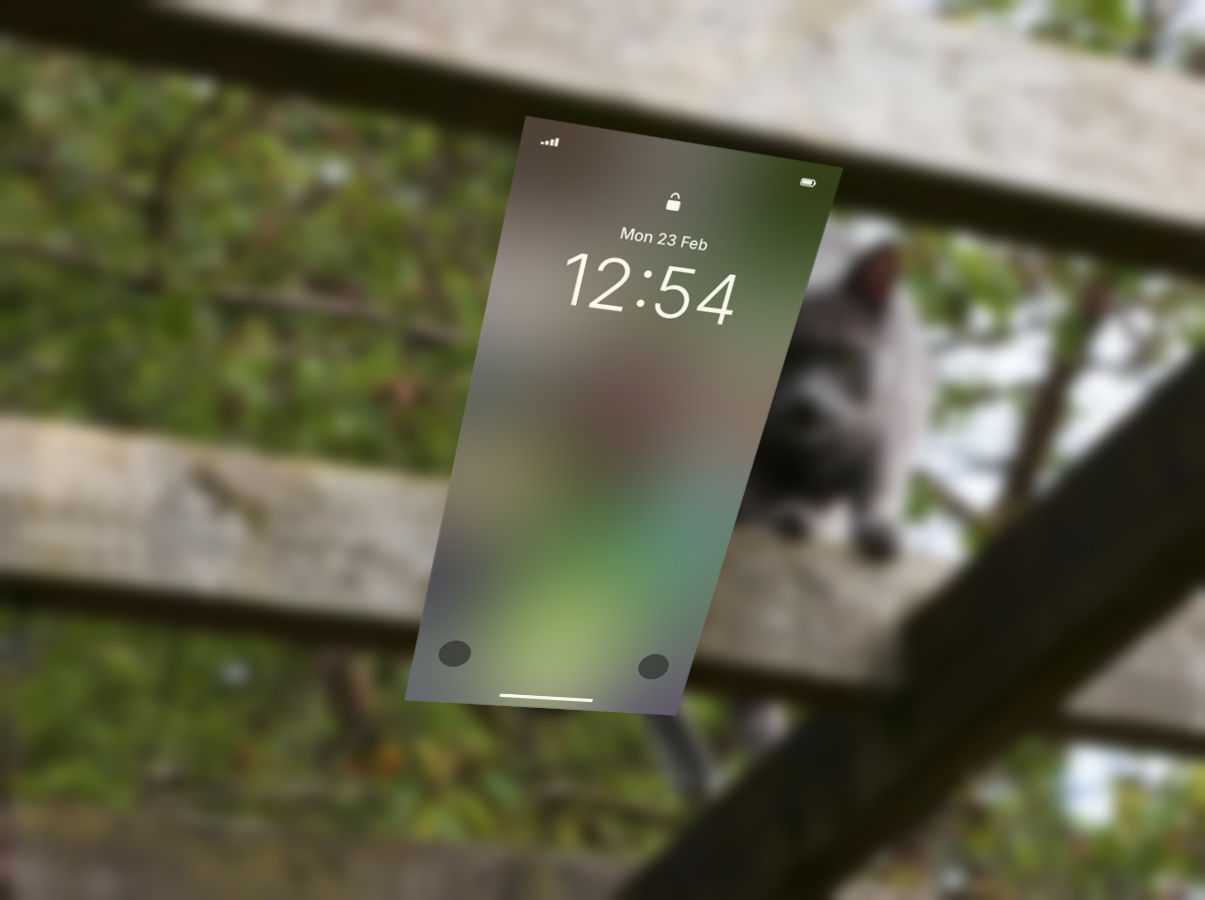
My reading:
**12:54**
